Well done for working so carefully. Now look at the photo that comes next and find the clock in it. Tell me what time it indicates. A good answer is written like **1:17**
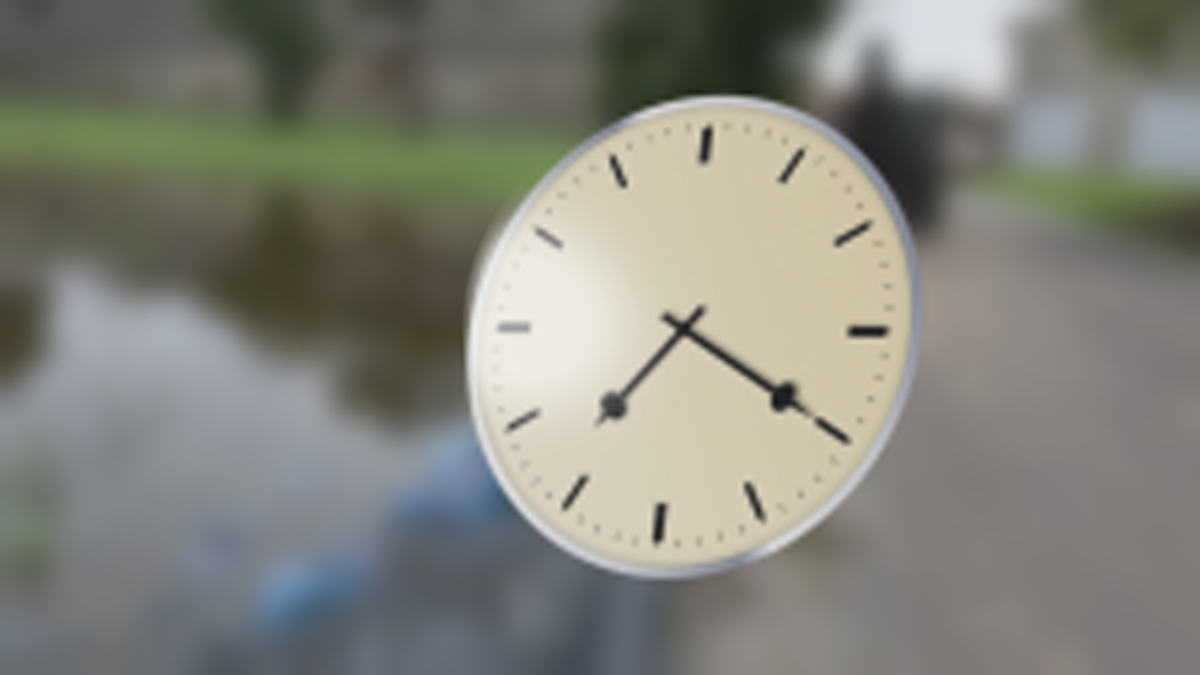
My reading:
**7:20**
